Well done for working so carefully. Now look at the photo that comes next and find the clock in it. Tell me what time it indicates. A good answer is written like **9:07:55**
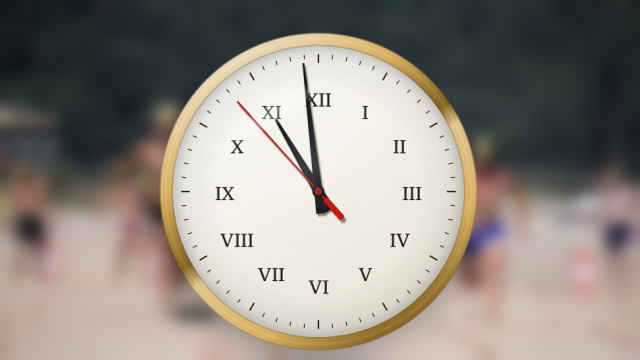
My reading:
**10:58:53**
